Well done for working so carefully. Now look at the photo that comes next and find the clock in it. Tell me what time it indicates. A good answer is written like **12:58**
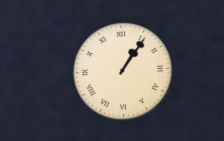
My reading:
**1:06**
